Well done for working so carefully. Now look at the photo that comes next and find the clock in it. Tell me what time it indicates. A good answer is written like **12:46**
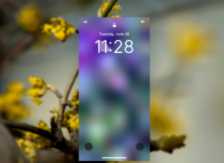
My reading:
**11:28**
